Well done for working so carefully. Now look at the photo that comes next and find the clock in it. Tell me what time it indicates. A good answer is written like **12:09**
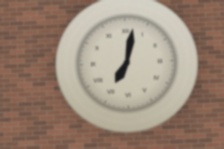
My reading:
**7:02**
